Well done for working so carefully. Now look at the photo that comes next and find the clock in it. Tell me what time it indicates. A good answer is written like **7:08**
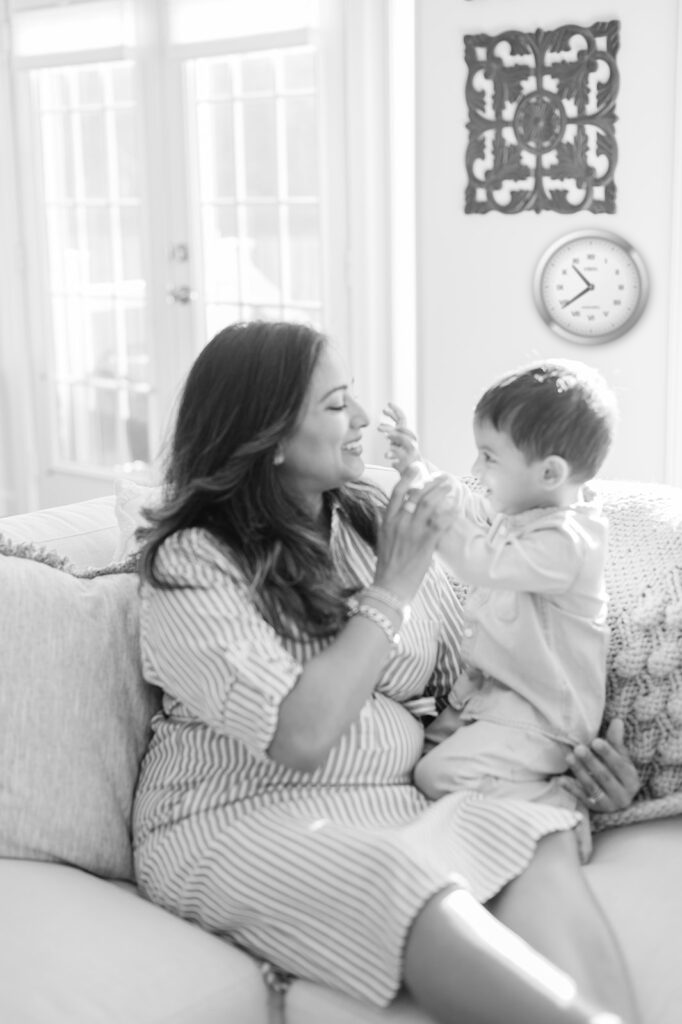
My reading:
**10:39**
